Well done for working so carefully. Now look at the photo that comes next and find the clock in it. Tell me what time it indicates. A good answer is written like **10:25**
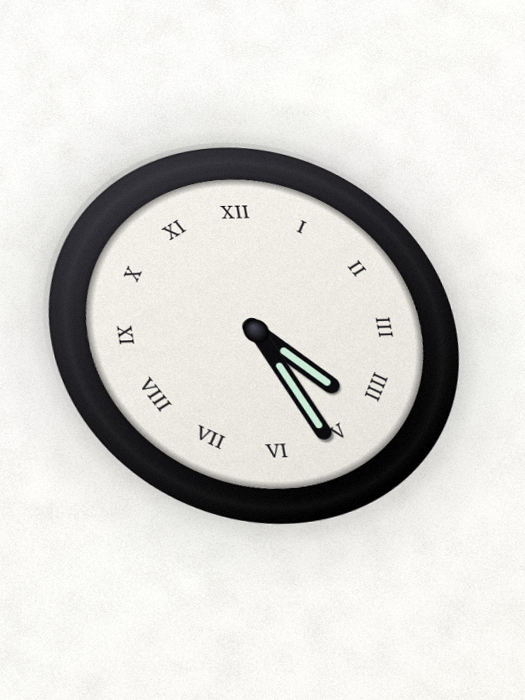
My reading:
**4:26**
